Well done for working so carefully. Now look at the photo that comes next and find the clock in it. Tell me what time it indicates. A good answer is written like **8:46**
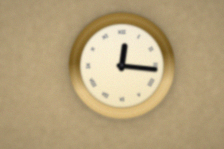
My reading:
**12:16**
